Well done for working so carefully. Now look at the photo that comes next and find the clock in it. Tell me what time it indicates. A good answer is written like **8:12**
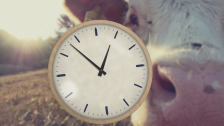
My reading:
**12:53**
